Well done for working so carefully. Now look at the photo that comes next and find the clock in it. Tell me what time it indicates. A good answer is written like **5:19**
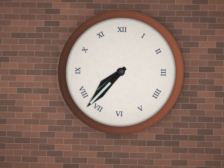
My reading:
**7:37**
